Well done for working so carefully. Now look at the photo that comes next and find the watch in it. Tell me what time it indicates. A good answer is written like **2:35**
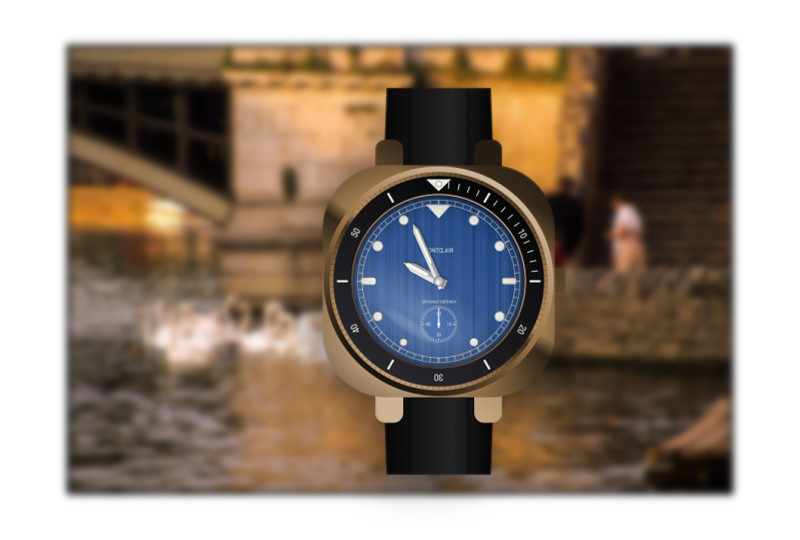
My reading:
**9:56**
